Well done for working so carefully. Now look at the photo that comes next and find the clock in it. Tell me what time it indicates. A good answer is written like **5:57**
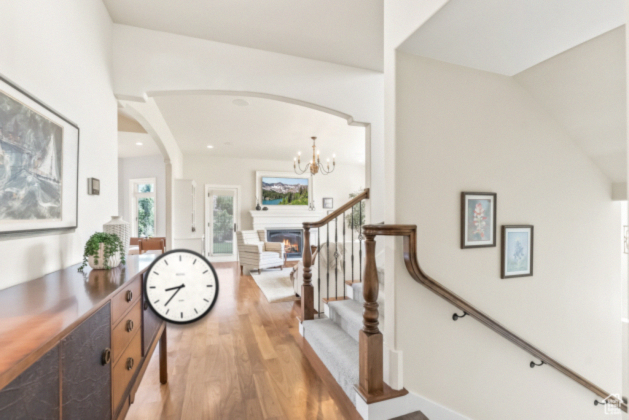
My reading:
**8:37**
